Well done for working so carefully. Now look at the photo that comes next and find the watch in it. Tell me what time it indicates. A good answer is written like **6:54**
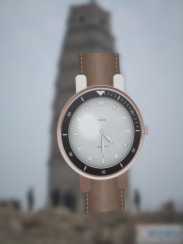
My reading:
**4:30**
